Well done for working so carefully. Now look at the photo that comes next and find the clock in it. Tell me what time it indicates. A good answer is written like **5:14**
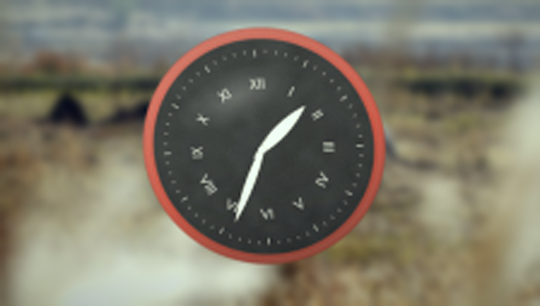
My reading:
**1:34**
